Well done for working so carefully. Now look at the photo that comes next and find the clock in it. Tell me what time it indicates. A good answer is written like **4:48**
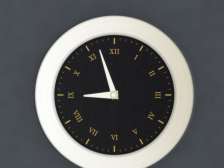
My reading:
**8:57**
